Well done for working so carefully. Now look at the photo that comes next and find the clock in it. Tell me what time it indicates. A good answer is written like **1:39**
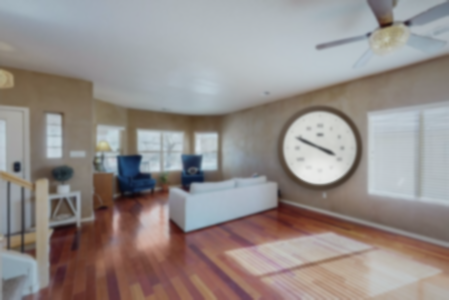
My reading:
**3:49**
